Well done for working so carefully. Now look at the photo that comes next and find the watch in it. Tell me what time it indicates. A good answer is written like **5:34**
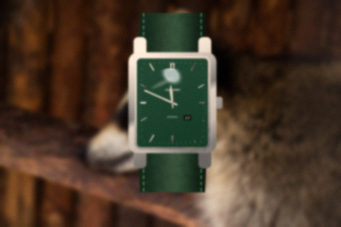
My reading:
**11:49**
